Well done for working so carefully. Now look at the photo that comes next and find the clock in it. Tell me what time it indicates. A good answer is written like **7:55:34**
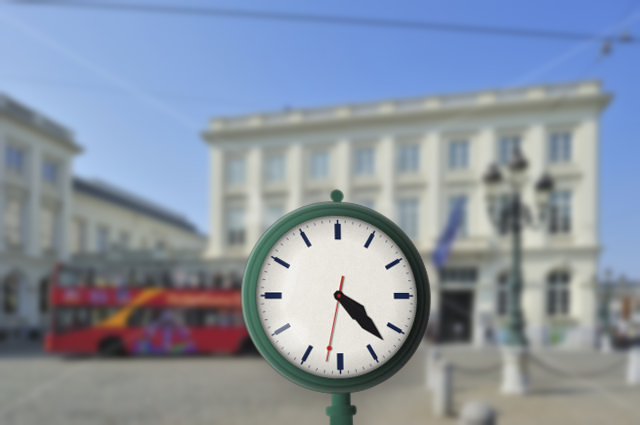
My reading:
**4:22:32**
